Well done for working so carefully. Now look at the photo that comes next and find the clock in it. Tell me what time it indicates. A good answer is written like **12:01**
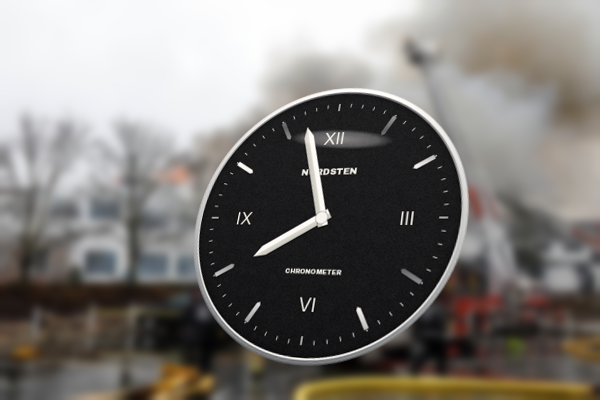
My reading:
**7:57**
